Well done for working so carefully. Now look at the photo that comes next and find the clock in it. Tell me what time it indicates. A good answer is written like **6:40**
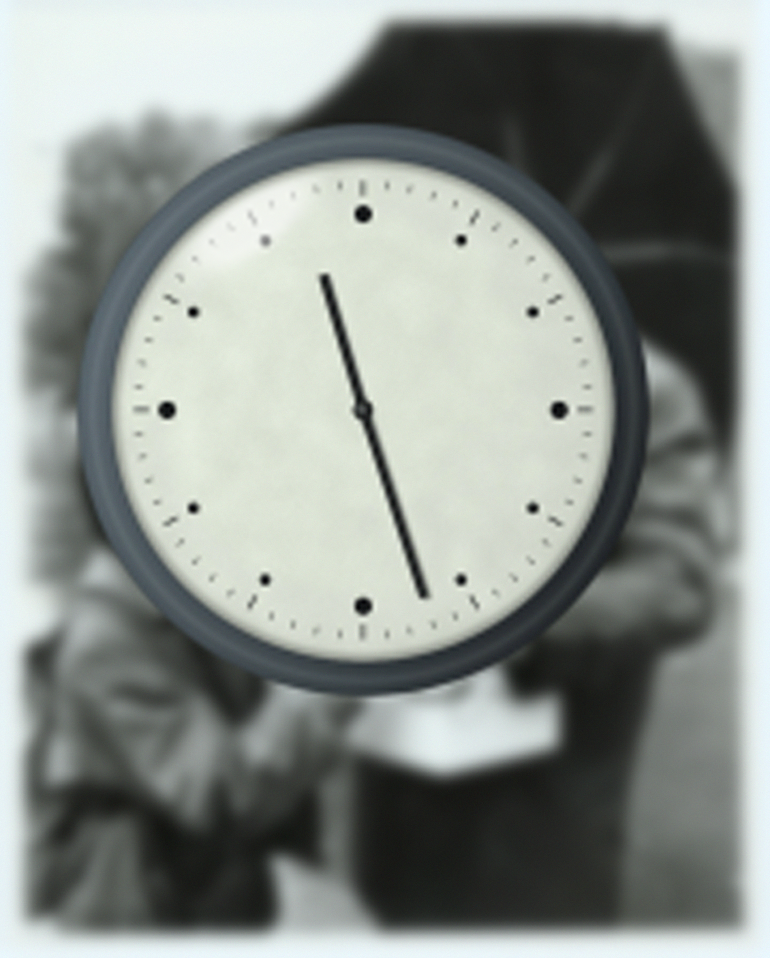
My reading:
**11:27**
